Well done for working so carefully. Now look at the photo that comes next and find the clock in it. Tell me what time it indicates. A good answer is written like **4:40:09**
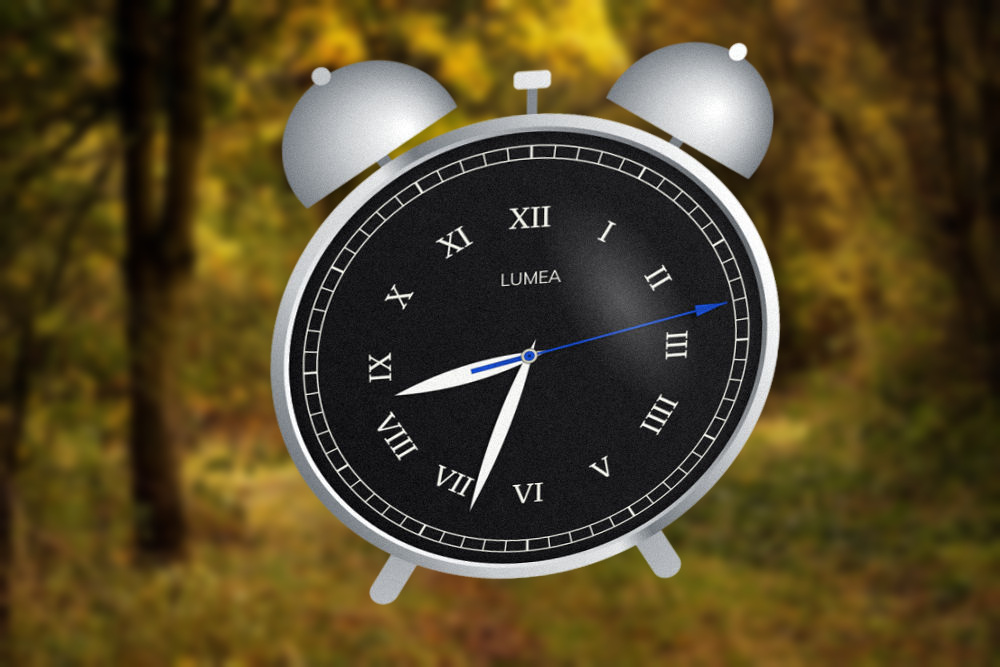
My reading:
**8:33:13**
